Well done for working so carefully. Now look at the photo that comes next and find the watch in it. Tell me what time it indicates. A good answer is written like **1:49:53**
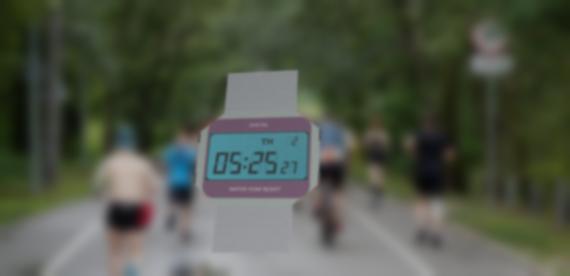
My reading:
**5:25:27**
